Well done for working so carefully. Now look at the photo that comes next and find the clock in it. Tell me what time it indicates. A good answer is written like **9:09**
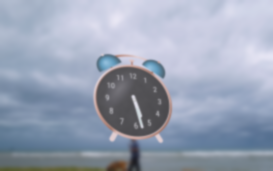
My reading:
**5:28**
